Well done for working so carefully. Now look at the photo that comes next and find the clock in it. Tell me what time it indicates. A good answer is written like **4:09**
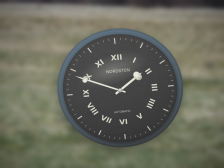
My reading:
**1:49**
